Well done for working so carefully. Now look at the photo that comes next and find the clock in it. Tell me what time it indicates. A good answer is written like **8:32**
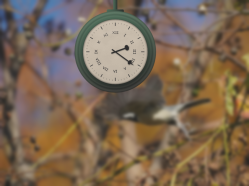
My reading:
**2:21**
